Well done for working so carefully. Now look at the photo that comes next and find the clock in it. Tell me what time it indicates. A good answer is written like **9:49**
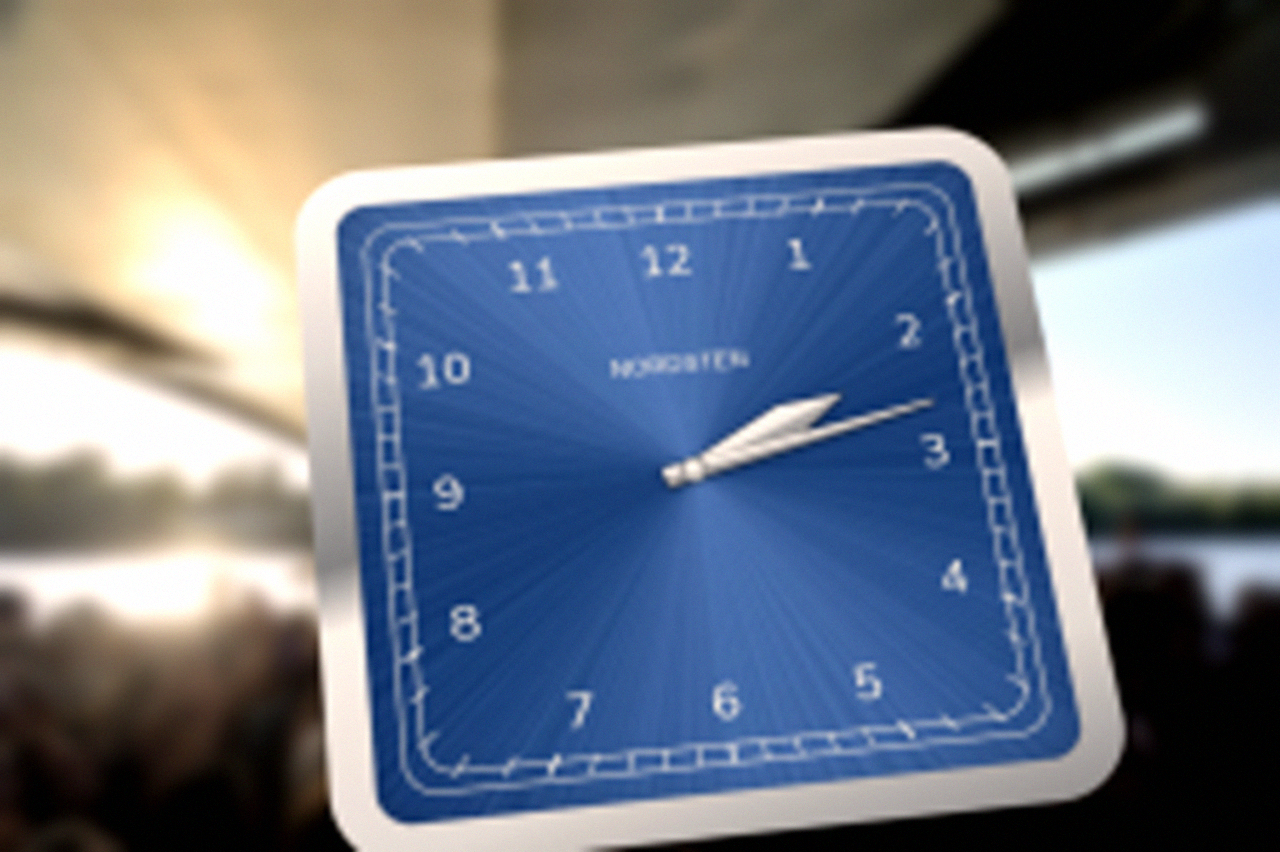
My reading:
**2:13**
